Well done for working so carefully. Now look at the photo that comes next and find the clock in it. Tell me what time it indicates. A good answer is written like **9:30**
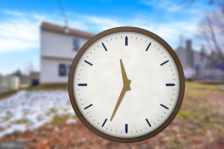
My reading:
**11:34**
